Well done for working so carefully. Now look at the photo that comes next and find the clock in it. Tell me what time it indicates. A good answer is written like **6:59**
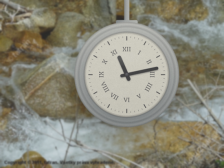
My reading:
**11:13**
